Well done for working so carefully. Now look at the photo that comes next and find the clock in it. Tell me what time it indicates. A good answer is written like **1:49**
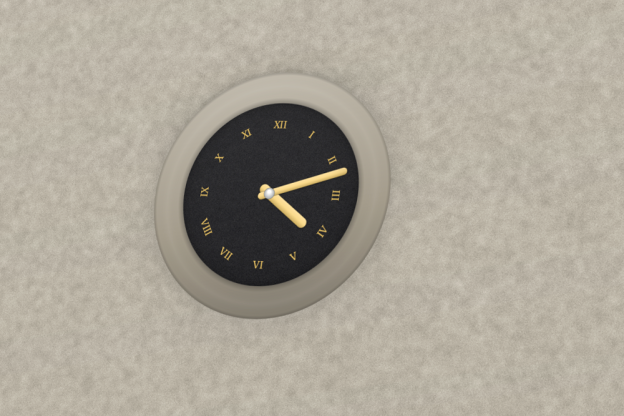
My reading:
**4:12**
